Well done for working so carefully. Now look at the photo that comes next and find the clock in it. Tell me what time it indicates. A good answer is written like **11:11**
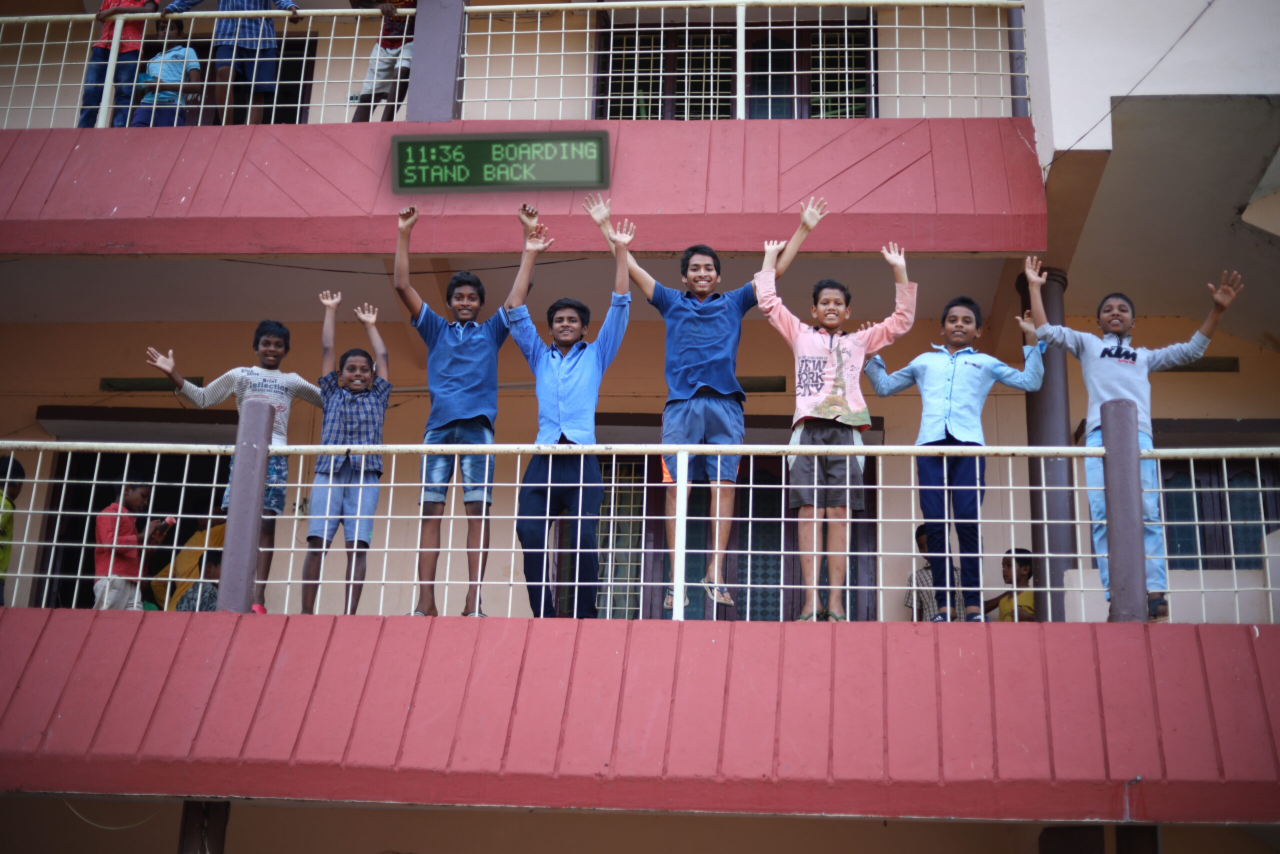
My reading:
**11:36**
